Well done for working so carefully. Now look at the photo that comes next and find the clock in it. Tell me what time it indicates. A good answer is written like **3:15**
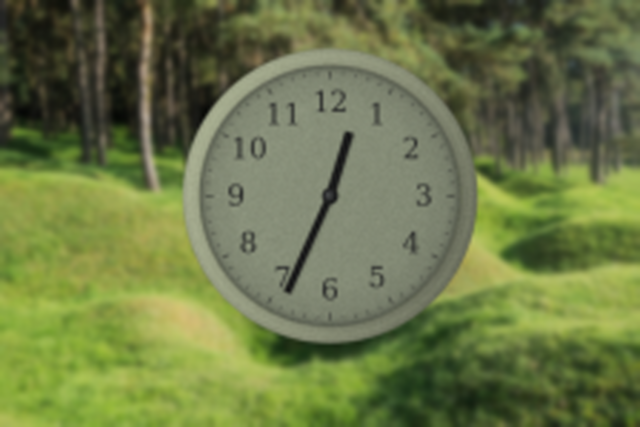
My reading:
**12:34**
